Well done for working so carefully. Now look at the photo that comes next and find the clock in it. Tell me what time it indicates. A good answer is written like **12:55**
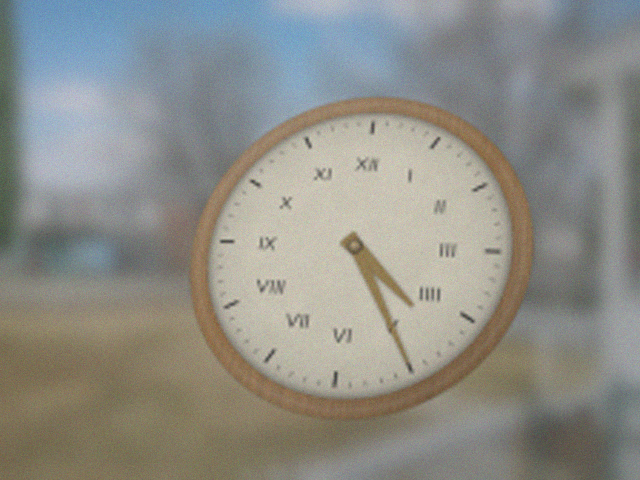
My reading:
**4:25**
